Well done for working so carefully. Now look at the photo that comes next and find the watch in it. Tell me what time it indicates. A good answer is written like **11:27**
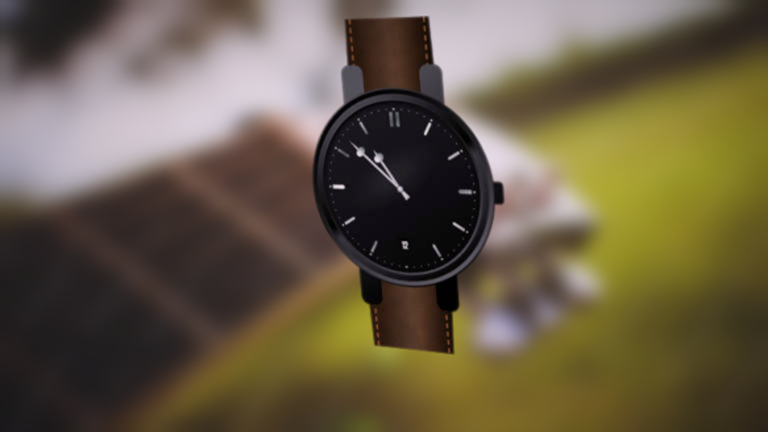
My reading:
**10:52**
